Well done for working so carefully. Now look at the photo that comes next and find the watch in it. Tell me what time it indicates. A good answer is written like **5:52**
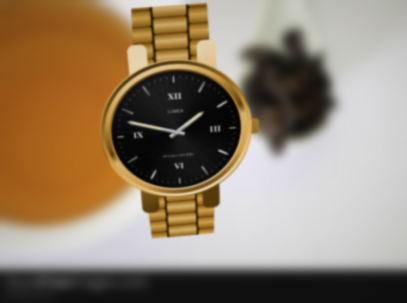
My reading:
**1:48**
